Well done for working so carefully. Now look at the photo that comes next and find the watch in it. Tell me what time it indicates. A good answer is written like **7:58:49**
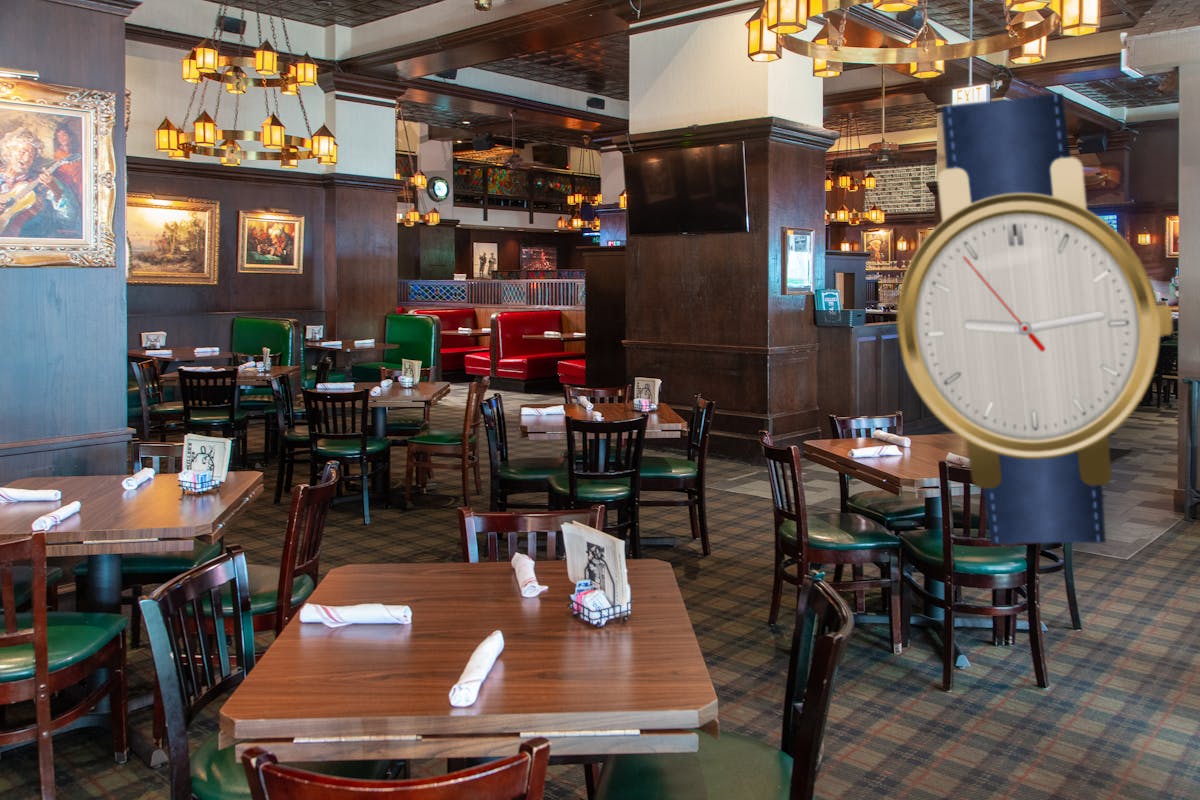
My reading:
**9:13:54**
